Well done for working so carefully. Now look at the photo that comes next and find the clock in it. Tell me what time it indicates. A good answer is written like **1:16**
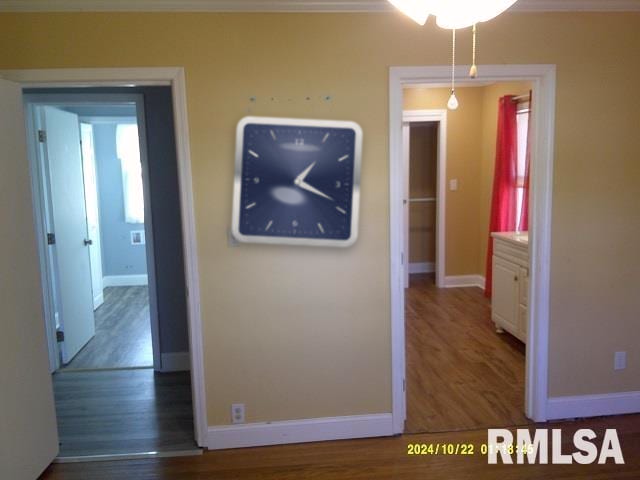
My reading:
**1:19**
